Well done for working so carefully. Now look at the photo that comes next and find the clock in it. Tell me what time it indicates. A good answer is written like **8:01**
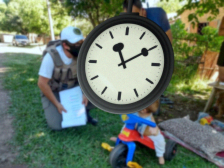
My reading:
**11:10**
